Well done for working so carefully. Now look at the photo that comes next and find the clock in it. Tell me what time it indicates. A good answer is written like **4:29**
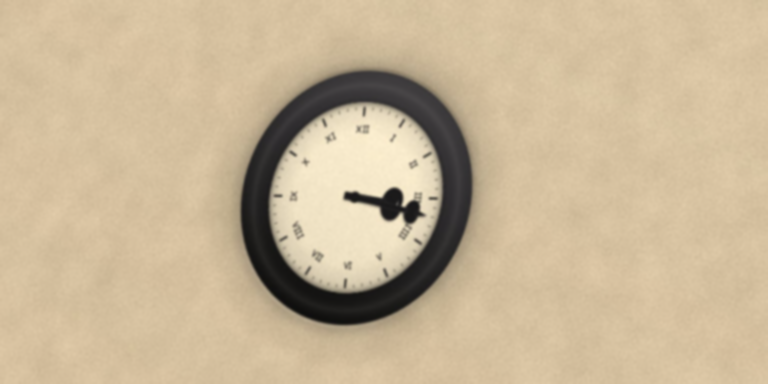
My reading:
**3:17**
